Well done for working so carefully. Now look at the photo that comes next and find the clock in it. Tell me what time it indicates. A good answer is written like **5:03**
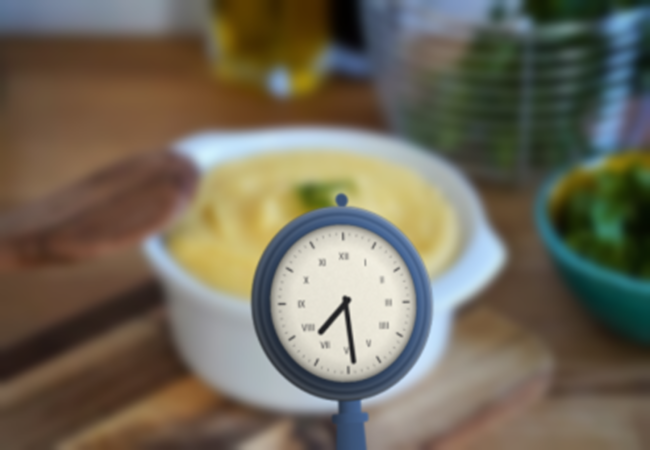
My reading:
**7:29**
